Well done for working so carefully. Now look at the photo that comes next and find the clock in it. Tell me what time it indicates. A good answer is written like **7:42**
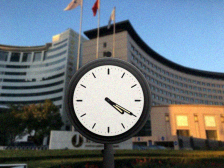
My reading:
**4:20**
